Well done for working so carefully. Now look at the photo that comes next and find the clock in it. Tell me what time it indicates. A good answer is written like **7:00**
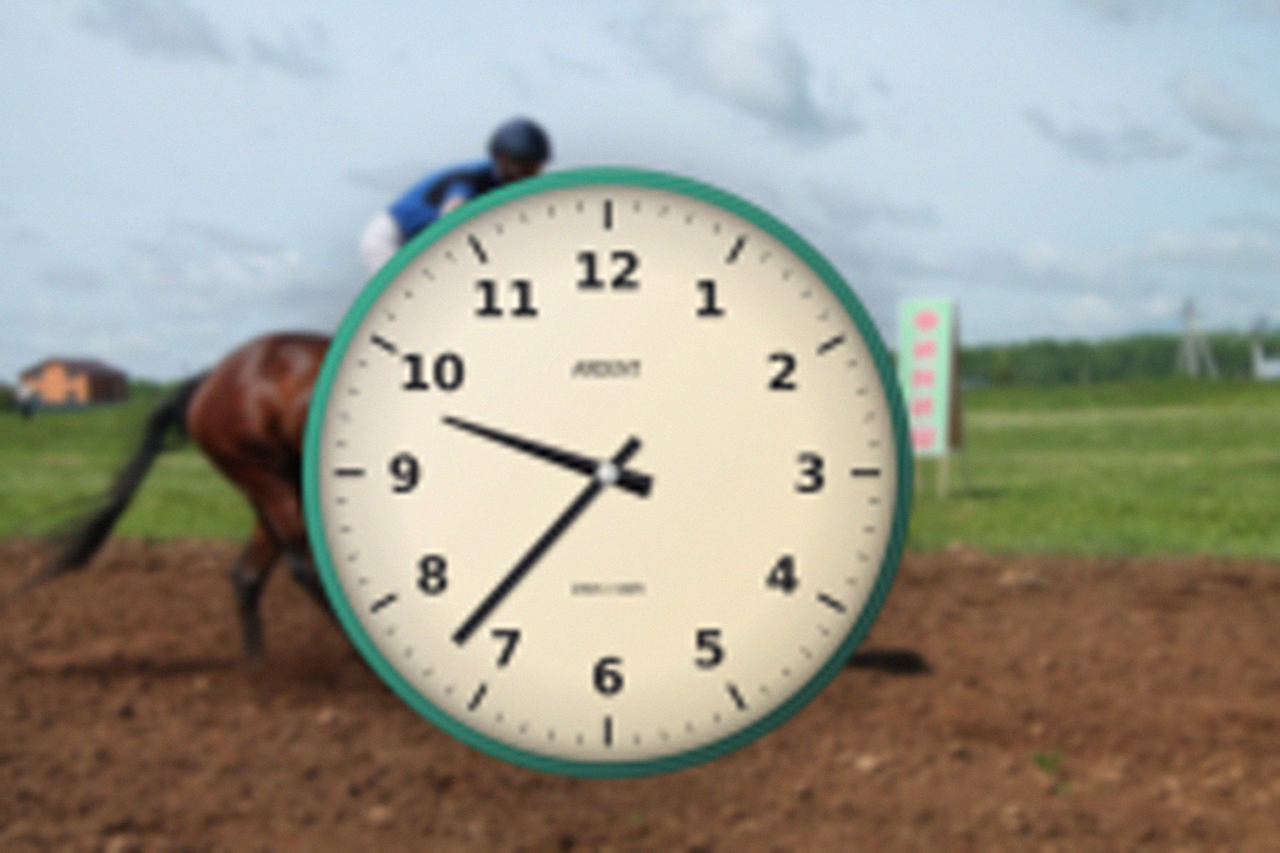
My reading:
**9:37**
